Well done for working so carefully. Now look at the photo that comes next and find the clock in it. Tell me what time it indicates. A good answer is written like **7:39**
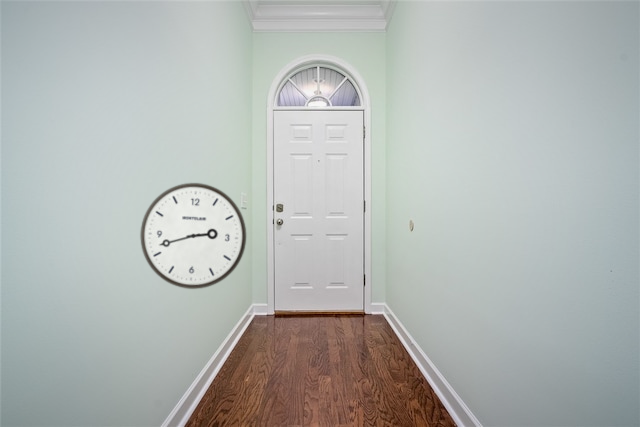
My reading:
**2:42**
